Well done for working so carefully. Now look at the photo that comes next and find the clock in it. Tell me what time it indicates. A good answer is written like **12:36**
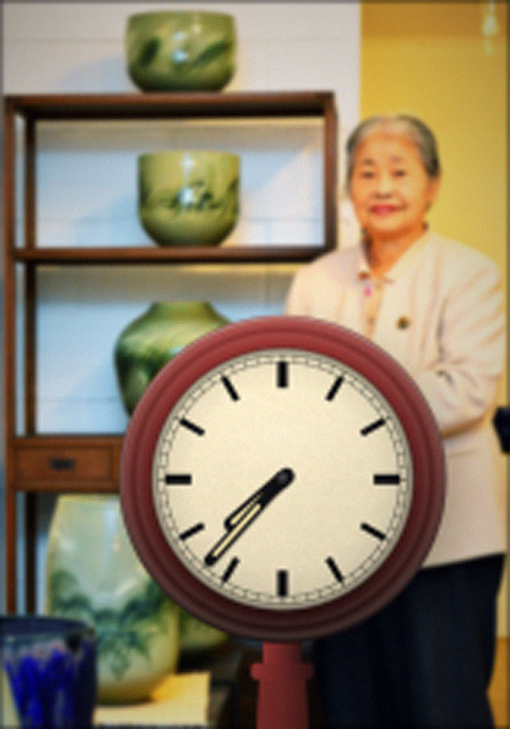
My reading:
**7:37**
